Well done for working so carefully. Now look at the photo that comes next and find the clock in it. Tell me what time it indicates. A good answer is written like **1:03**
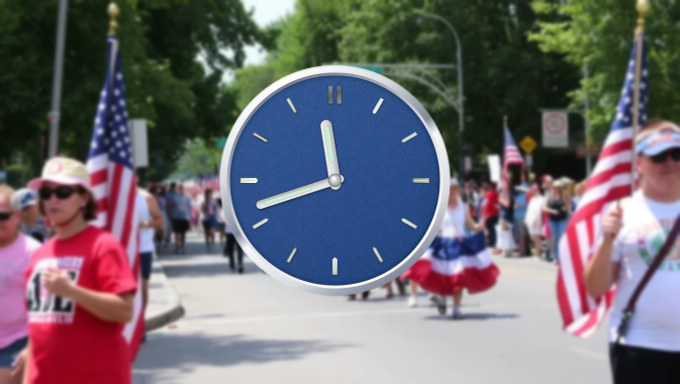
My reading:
**11:42**
